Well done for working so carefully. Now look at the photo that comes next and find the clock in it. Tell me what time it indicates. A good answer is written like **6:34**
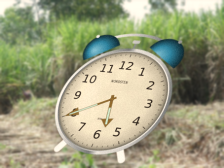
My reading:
**5:40**
